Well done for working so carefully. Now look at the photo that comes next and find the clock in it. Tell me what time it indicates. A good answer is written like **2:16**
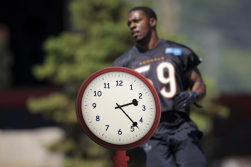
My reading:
**2:23**
